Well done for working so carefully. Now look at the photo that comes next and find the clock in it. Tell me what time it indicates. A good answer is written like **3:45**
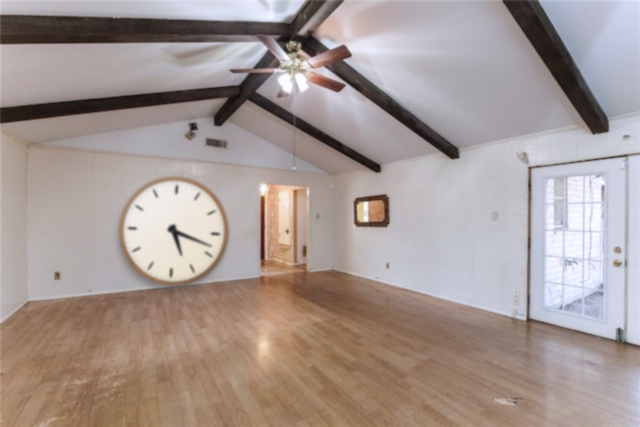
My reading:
**5:18**
